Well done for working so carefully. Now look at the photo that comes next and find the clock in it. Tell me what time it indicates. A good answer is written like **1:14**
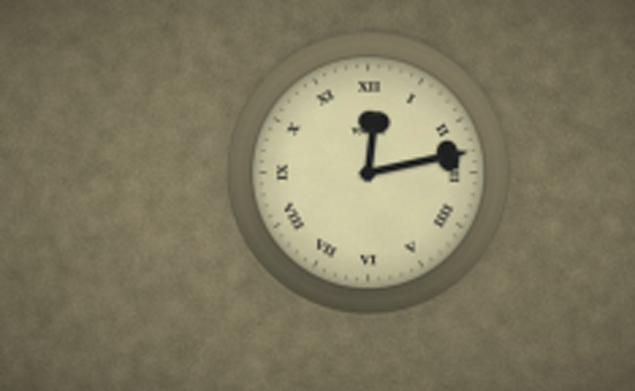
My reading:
**12:13**
